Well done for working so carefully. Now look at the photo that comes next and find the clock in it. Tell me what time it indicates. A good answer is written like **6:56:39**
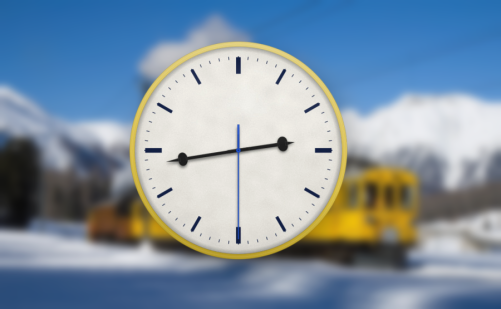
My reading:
**2:43:30**
